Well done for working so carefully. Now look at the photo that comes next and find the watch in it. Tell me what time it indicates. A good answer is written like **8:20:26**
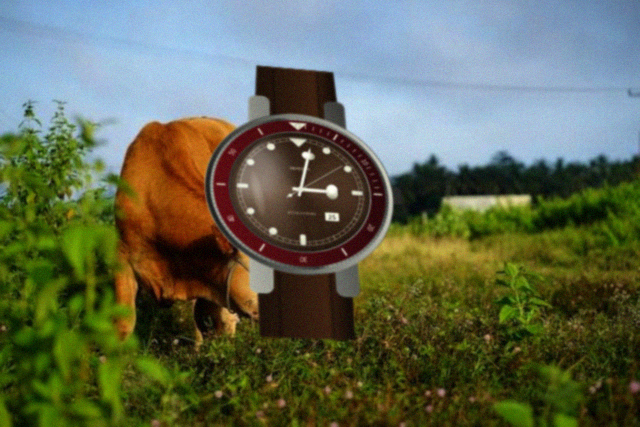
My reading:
**3:02:09**
